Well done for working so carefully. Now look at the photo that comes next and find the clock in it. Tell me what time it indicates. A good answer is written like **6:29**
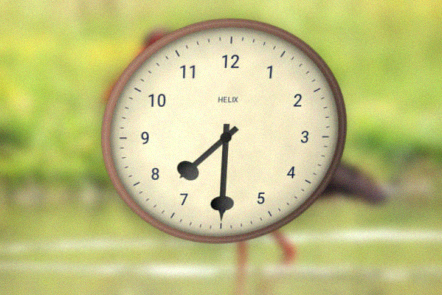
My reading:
**7:30**
